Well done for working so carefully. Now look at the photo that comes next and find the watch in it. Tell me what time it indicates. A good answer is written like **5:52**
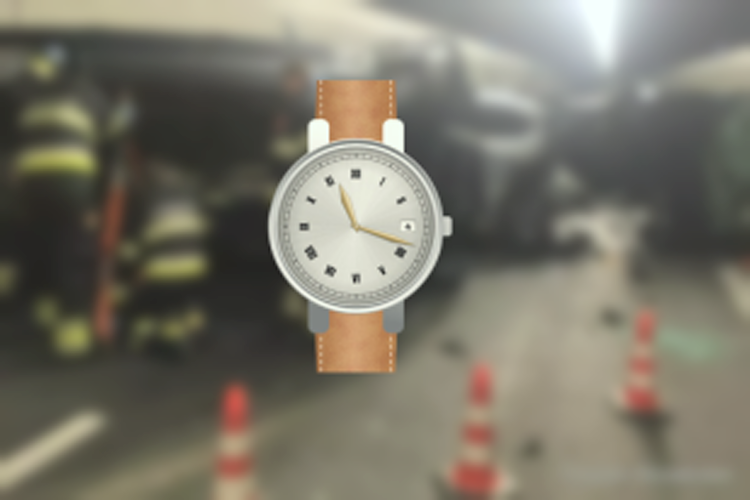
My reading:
**11:18**
